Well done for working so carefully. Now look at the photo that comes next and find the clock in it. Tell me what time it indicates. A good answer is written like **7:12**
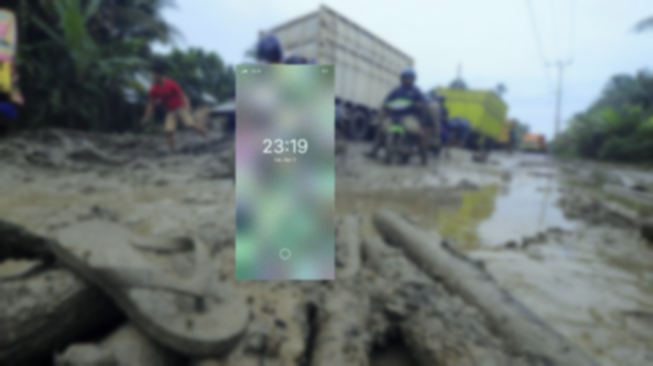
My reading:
**23:19**
